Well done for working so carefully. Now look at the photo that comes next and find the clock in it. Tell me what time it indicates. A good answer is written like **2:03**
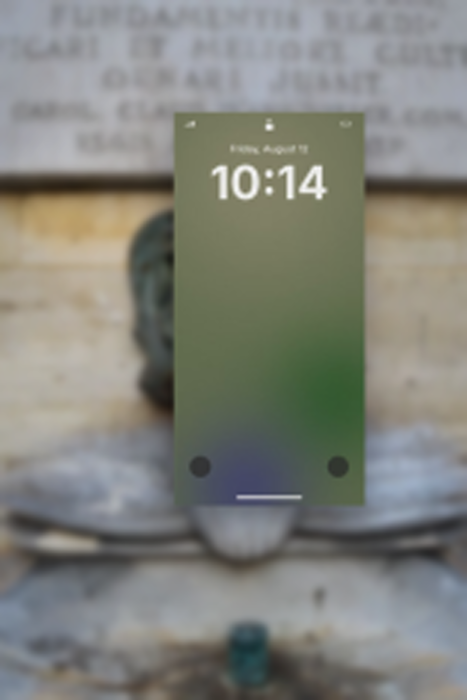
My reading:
**10:14**
